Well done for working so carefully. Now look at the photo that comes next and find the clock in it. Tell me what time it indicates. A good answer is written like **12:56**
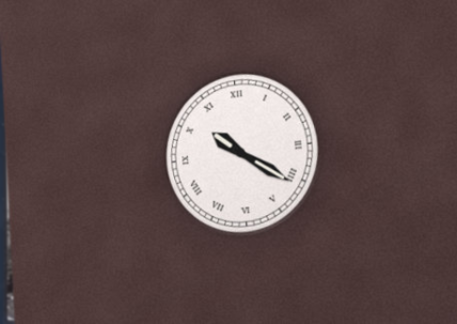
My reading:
**10:21**
